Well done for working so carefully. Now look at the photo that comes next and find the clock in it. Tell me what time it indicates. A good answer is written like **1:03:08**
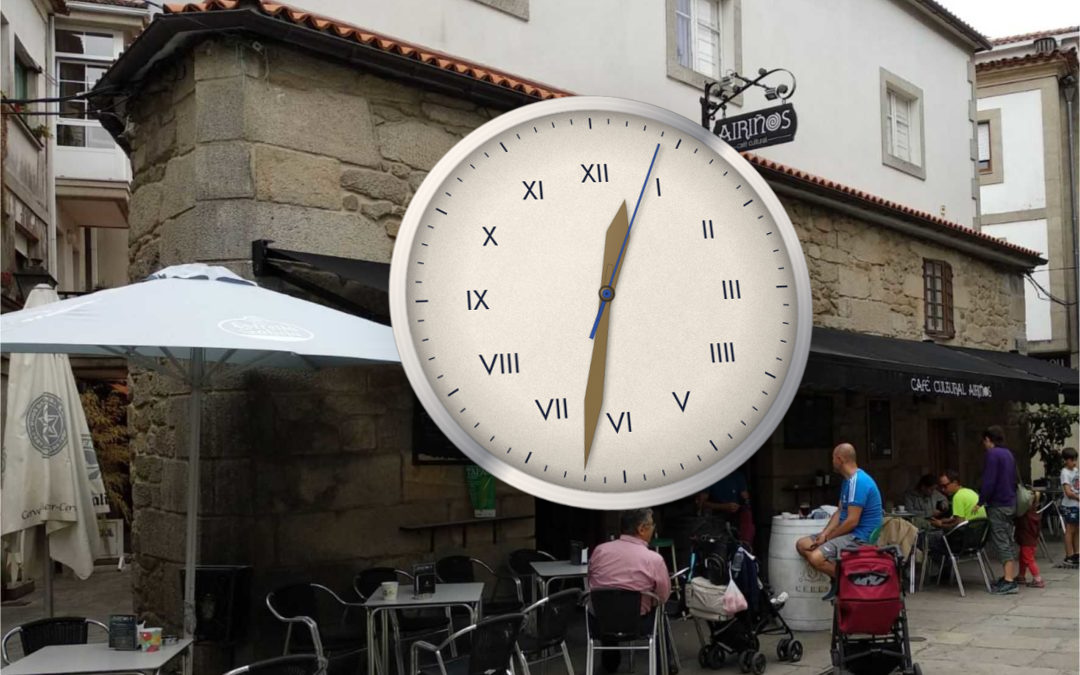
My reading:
**12:32:04**
